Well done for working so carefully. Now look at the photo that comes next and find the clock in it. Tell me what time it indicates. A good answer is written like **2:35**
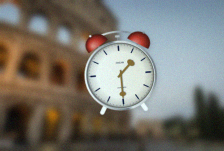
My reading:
**1:30**
